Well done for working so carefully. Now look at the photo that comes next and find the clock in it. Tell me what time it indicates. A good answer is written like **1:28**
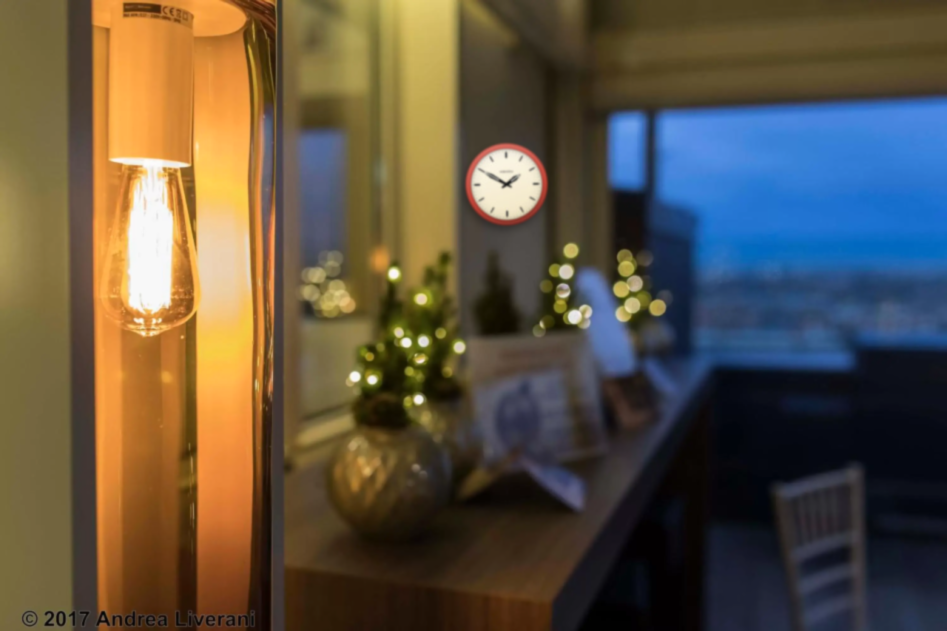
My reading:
**1:50**
